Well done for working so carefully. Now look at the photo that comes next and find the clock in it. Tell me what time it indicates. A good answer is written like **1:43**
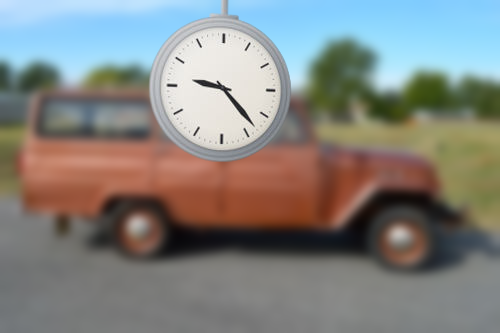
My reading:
**9:23**
